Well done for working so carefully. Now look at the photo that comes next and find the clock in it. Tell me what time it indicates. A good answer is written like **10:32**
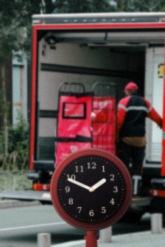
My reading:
**1:49**
